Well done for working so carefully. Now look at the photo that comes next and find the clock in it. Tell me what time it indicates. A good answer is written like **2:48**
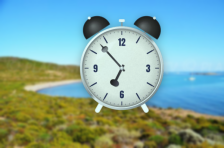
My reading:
**6:53**
